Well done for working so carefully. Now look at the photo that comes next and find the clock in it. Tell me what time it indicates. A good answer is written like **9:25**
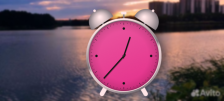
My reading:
**12:37**
